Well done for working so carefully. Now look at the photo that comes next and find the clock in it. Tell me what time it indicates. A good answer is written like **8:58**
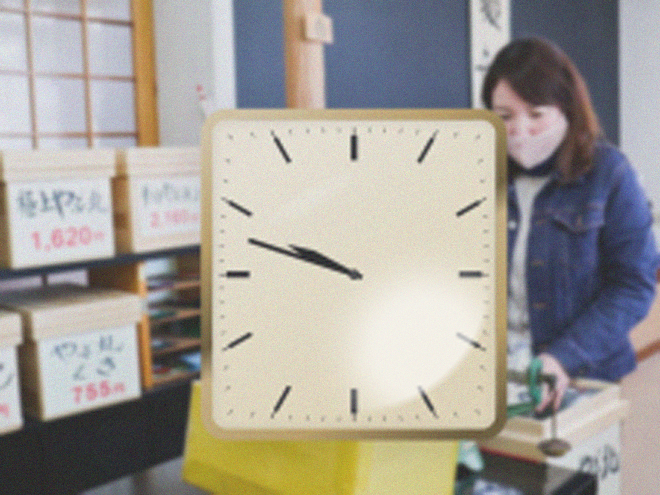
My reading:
**9:48**
